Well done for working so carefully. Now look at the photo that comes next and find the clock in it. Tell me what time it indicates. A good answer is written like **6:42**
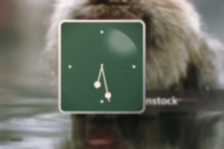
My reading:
**6:28**
